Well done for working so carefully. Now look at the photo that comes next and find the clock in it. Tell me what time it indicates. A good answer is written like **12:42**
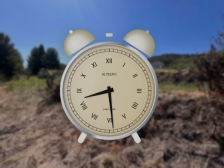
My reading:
**8:29**
